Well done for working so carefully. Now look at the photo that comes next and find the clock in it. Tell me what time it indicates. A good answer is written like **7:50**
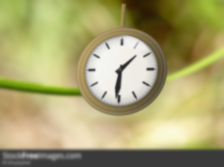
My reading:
**1:31**
